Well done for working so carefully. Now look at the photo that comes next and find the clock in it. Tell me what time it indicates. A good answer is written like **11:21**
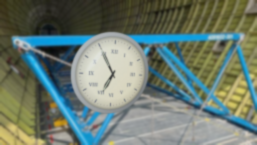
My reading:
**6:55**
